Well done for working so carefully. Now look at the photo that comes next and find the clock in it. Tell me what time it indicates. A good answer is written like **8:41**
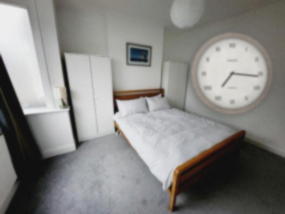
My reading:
**7:16**
